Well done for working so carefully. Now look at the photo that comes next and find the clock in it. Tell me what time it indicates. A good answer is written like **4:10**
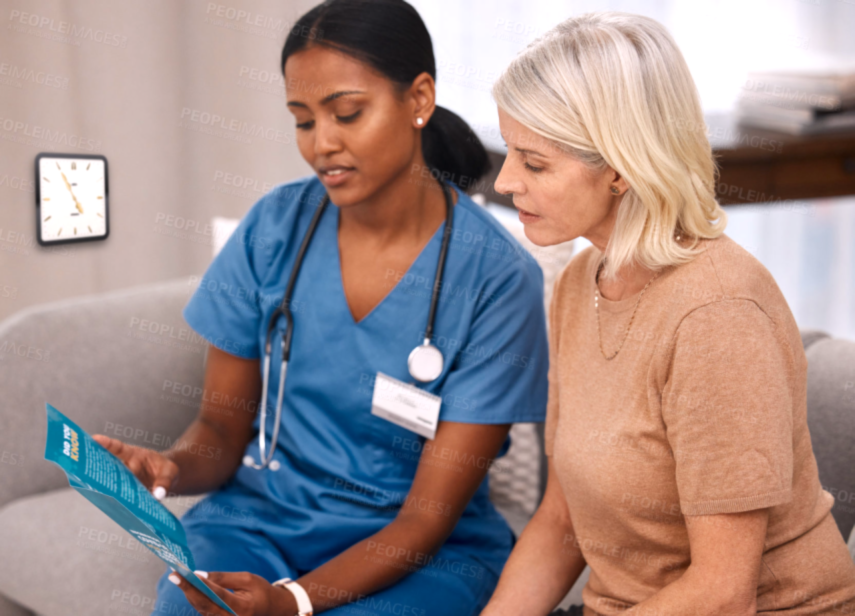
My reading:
**4:55**
